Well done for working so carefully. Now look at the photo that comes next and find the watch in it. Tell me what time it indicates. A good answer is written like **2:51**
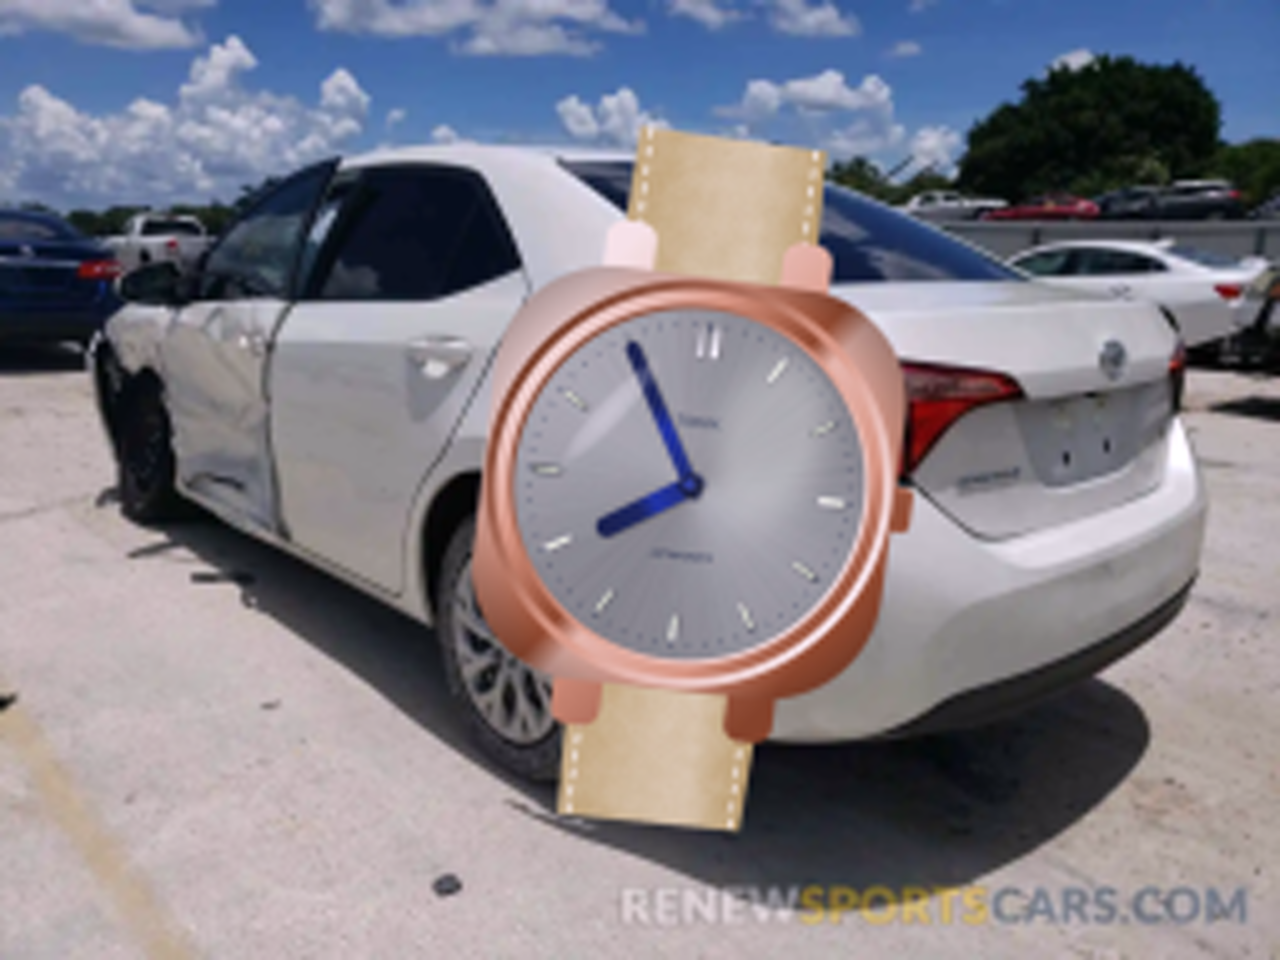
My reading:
**7:55**
